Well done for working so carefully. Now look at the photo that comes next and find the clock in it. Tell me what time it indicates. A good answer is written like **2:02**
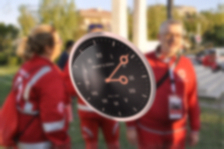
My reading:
**3:09**
